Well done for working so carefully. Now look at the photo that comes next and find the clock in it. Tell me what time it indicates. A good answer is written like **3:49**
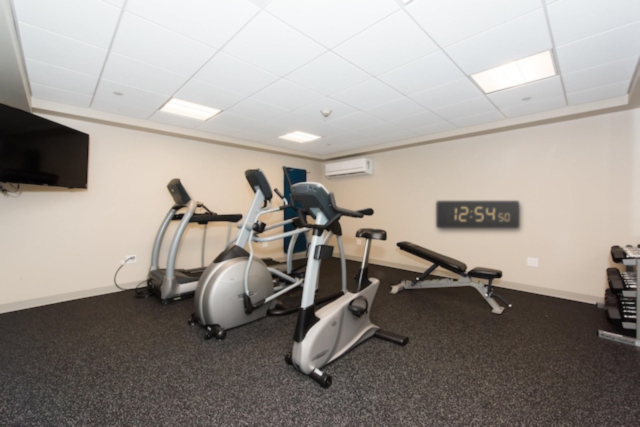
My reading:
**12:54**
